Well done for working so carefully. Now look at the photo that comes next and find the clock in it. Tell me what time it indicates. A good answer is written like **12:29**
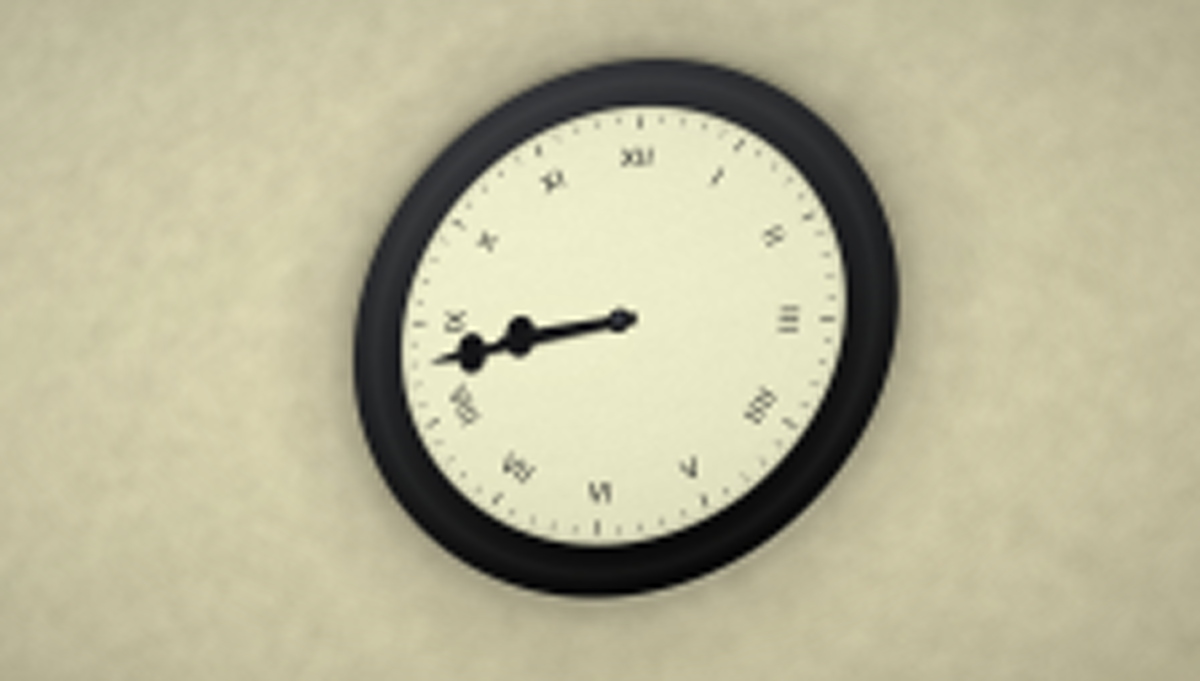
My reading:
**8:43**
